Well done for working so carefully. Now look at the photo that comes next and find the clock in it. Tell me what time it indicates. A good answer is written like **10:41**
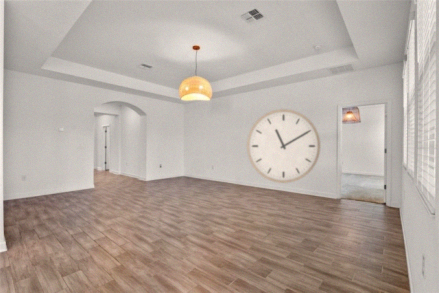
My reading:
**11:10**
